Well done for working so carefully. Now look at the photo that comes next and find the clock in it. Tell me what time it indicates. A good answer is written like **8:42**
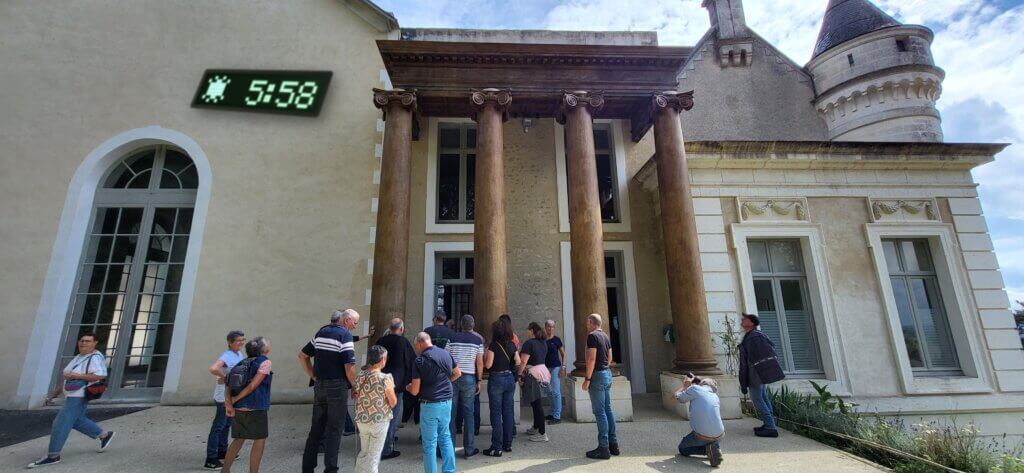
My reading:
**5:58**
